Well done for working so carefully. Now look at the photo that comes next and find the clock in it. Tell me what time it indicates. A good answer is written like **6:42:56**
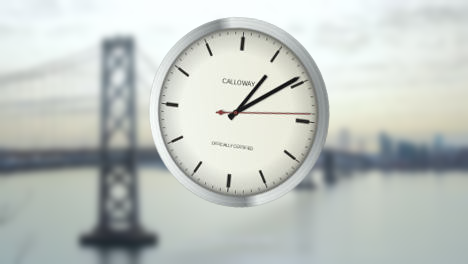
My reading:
**1:09:14**
